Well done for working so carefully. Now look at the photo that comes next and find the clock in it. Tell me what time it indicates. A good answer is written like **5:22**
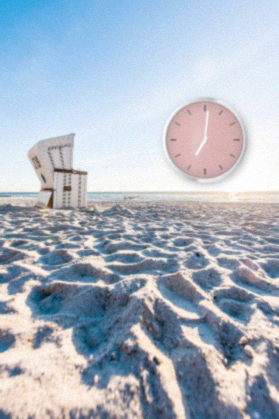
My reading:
**7:01**
